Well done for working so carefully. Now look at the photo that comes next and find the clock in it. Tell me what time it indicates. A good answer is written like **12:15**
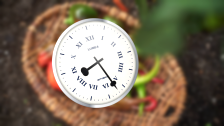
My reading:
**8:27**
